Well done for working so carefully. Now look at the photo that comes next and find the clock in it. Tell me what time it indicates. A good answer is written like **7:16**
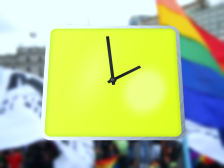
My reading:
**1:59**
